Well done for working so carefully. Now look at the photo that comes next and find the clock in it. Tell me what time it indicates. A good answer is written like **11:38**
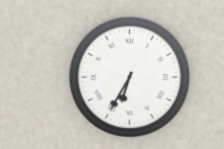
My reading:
**6:35**
